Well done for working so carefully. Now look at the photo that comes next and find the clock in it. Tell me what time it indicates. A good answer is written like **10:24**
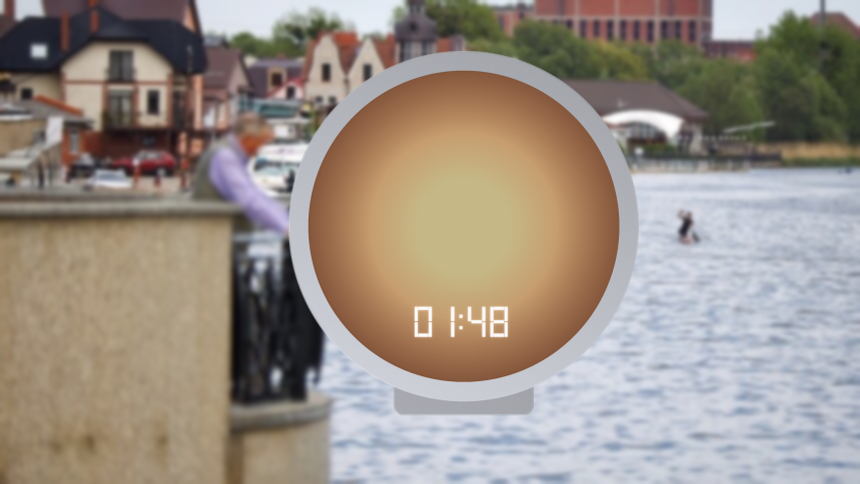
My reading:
**1:48**
